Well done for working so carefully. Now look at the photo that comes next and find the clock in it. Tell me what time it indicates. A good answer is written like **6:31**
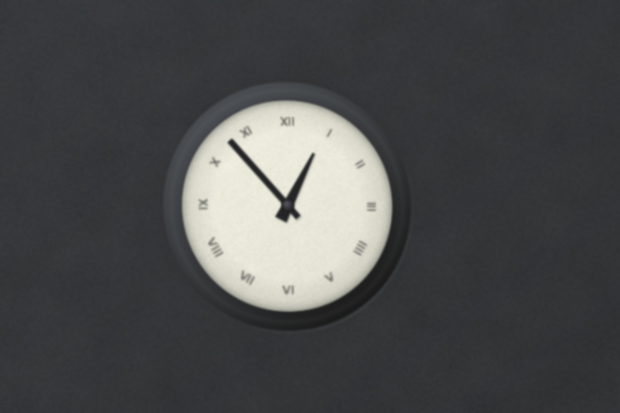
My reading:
**12:53**
